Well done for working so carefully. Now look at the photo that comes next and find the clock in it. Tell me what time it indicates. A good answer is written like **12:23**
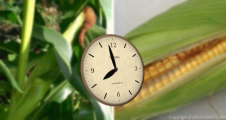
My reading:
**7:58**
